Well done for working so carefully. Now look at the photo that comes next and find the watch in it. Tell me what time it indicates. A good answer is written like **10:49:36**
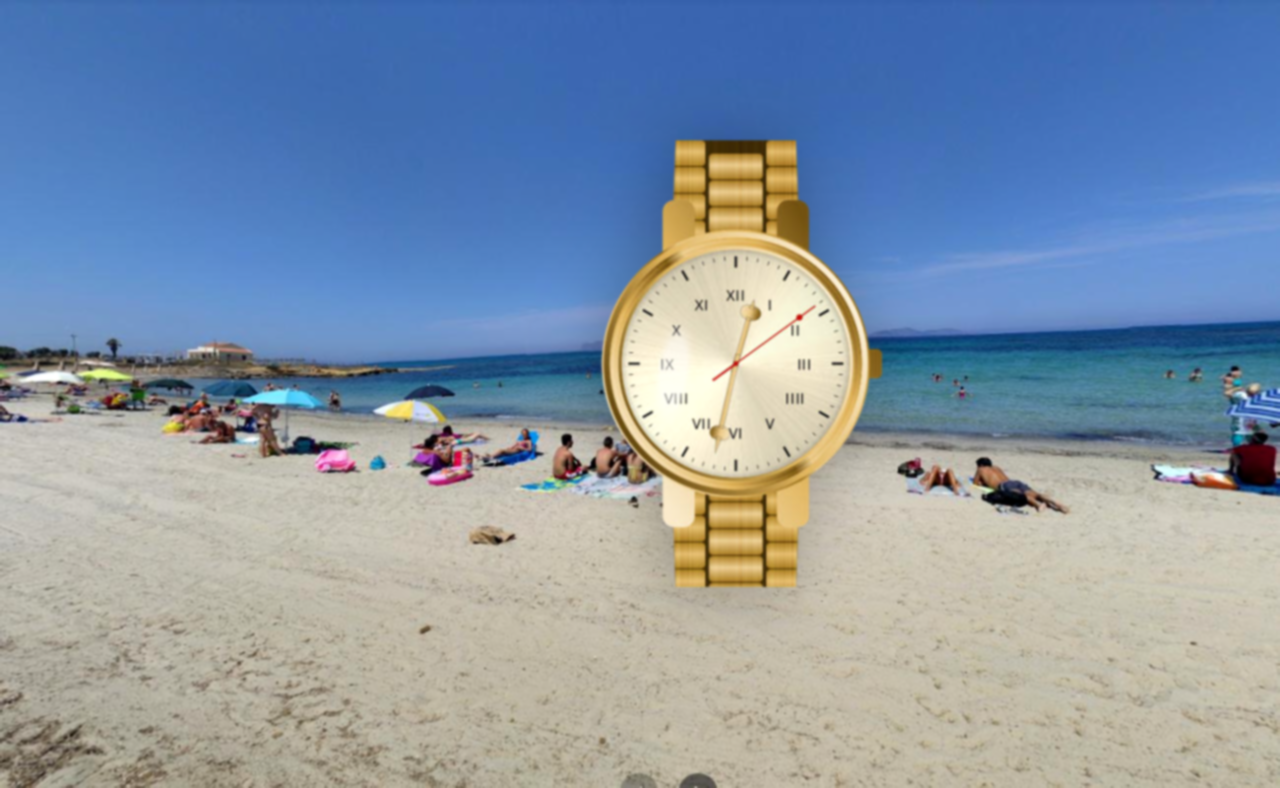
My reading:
**12:32:09**
